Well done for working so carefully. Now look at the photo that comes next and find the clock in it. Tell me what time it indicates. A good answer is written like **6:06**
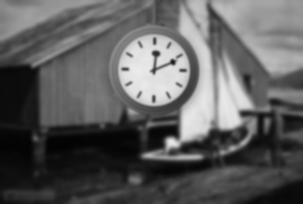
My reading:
**12:11**
